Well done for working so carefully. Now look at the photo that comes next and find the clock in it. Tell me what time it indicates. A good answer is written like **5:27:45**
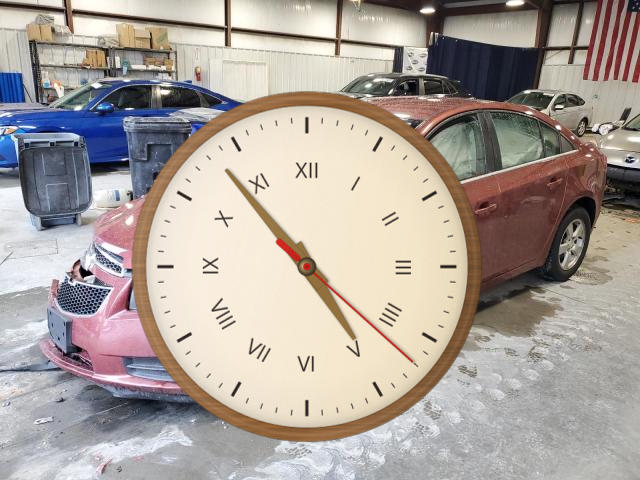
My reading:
**4:53:22**
